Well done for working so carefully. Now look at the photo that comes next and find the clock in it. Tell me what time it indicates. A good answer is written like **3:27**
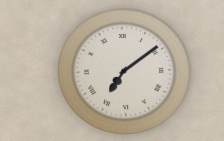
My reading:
**7:09**
